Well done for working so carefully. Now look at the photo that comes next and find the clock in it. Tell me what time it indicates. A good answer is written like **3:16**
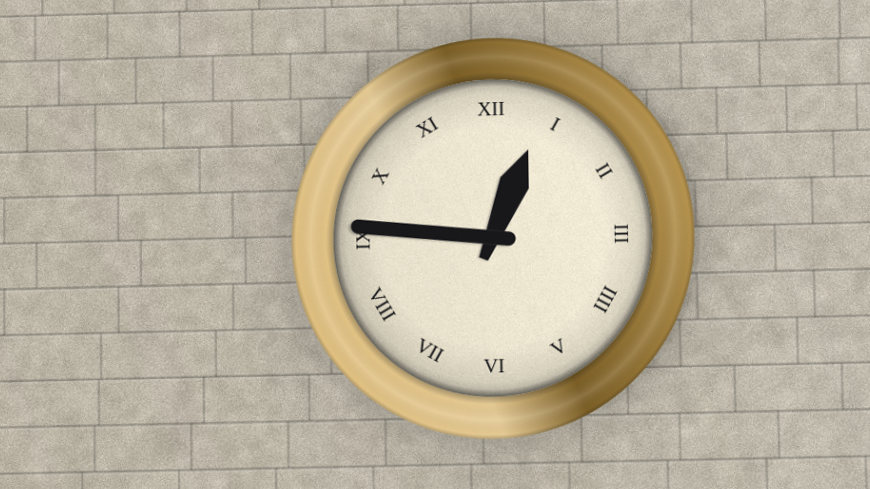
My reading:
**12:46**
